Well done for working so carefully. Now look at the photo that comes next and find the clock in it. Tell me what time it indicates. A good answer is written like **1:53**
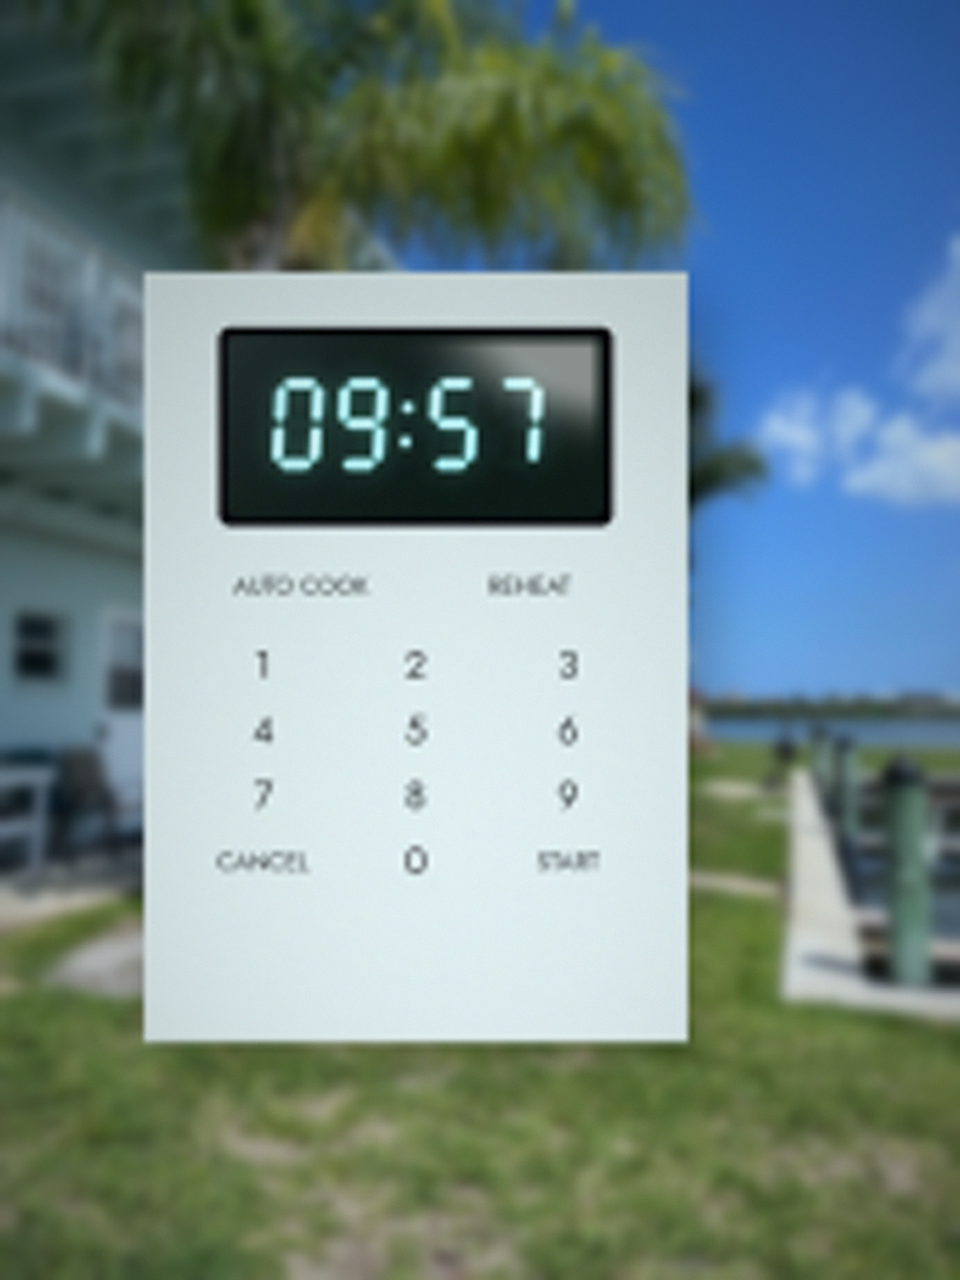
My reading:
**9:57**
